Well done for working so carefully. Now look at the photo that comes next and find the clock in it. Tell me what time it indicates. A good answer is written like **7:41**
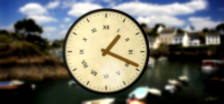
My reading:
**1:19**
